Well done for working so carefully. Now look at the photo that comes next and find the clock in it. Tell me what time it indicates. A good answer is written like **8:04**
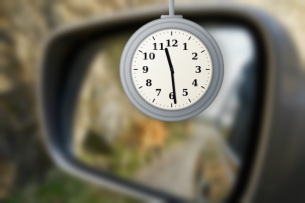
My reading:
**11:29**
